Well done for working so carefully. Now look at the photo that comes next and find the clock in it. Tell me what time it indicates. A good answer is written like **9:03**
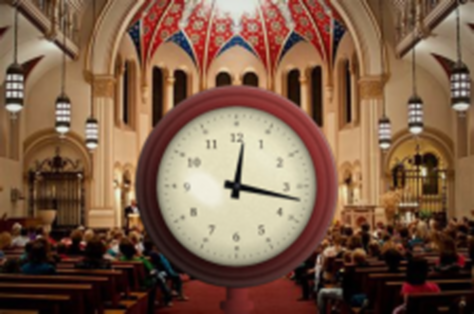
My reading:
**12:17**
